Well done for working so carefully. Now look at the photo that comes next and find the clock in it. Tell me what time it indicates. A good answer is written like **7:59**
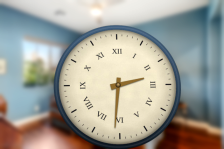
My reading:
**2:31**
